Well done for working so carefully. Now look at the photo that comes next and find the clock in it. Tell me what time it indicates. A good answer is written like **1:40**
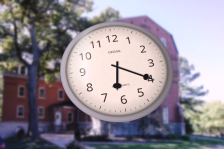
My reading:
**6:20**
